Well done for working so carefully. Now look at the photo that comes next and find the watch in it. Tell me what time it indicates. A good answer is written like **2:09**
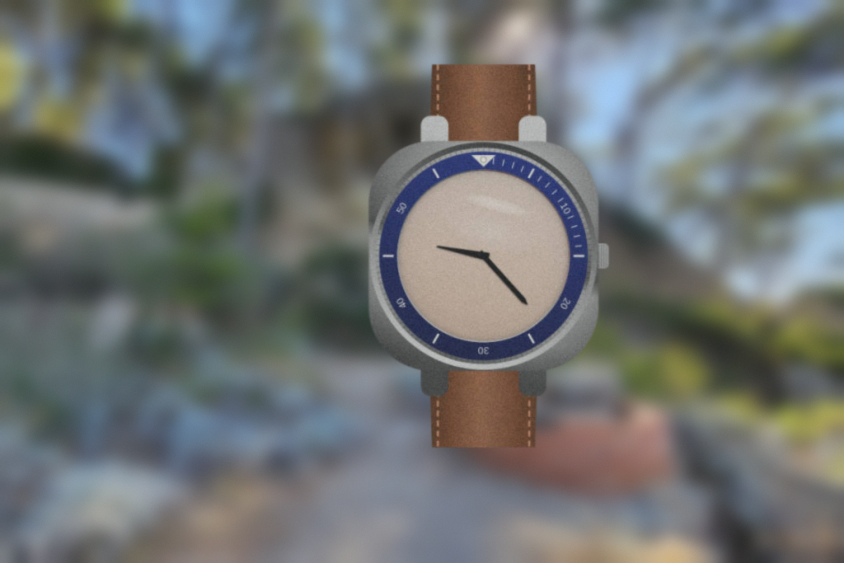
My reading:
**9:23**
